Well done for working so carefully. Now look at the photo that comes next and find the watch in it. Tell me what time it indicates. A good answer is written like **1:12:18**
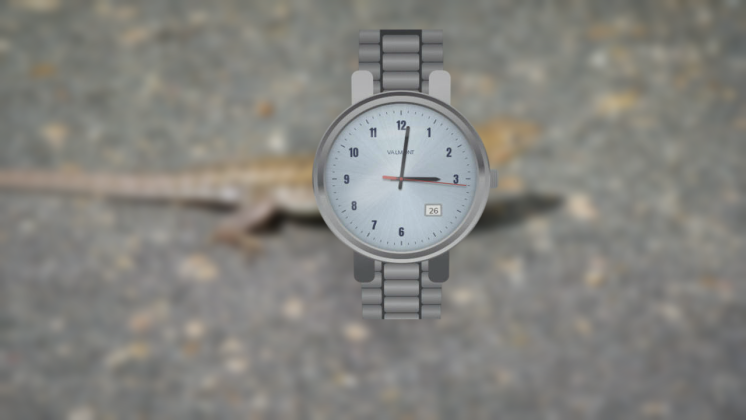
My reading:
**3:01:16**
